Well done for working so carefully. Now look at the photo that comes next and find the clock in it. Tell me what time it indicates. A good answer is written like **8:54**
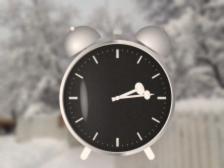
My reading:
**2:14**
